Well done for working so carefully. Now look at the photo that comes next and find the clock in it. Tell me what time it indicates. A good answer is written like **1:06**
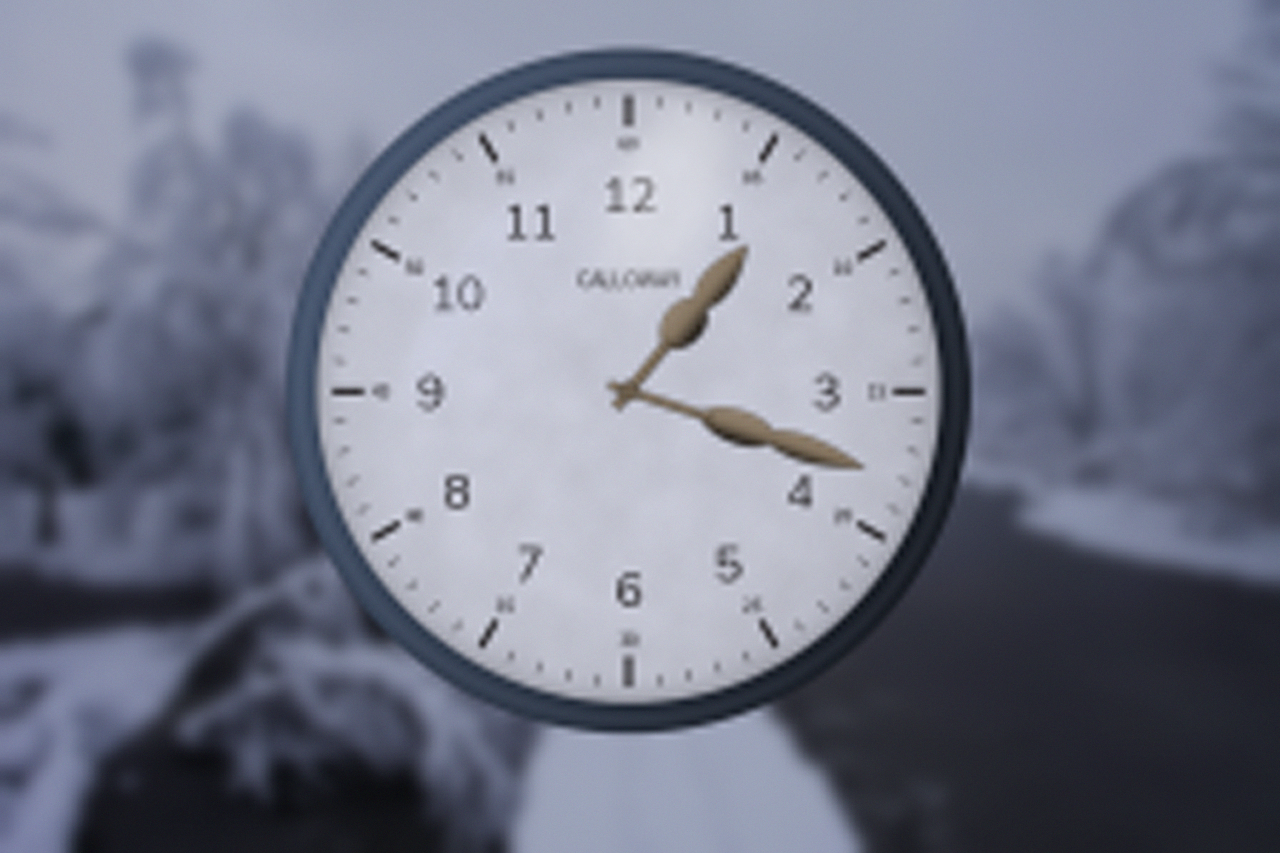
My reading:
**1:18**
